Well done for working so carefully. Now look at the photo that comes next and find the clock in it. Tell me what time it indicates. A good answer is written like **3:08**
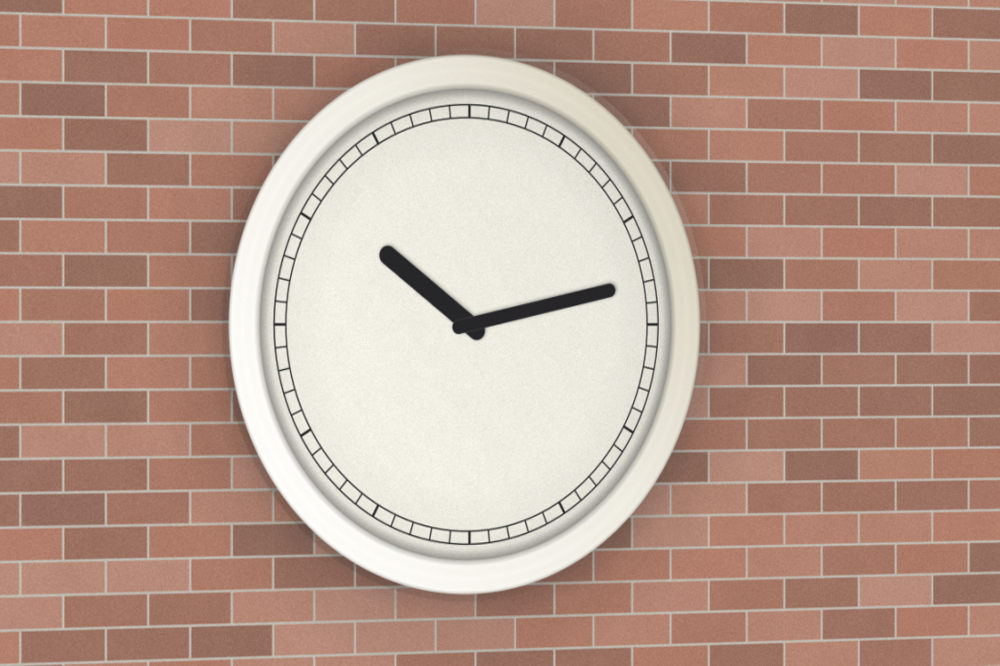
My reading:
**10:13**
